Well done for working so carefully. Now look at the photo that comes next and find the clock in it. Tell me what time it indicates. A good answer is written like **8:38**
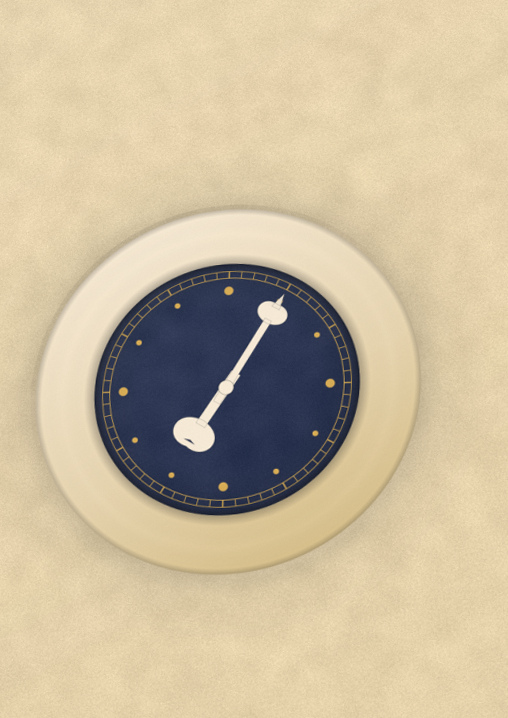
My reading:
**7:05**
